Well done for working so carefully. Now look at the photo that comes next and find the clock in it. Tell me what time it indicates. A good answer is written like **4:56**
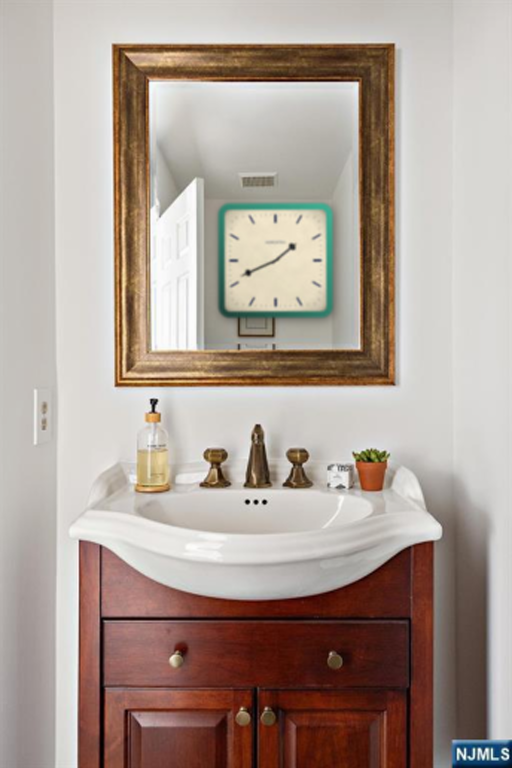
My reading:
**1:41**
